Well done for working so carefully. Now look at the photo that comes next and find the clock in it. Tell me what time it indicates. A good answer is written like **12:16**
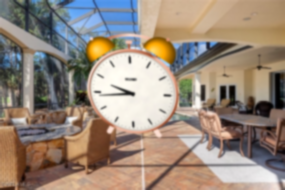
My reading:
**9:44**
